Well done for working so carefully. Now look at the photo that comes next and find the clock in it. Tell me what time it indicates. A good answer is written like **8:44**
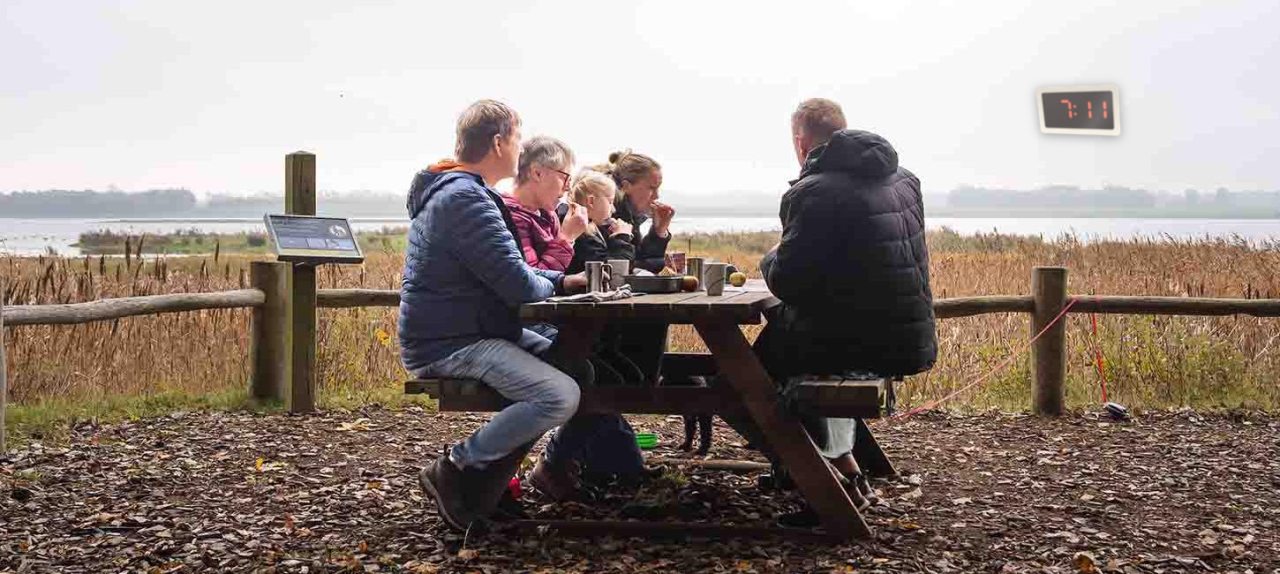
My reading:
**7:11**
